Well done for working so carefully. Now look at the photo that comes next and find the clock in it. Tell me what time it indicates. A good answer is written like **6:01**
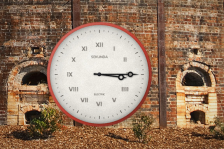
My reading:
**3:15**
